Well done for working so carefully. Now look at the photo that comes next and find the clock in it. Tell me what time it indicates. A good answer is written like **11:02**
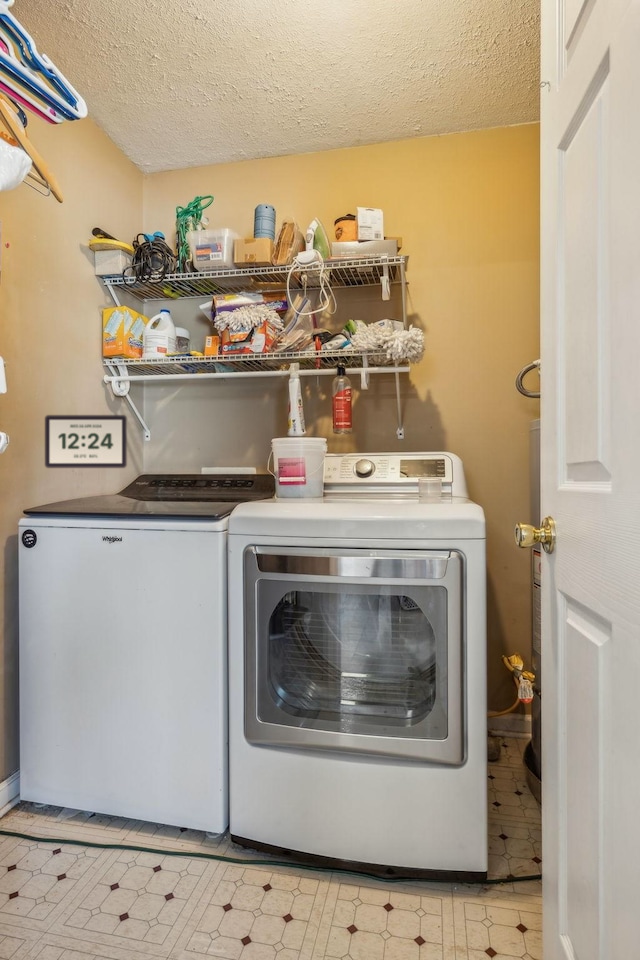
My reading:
**12:24**
